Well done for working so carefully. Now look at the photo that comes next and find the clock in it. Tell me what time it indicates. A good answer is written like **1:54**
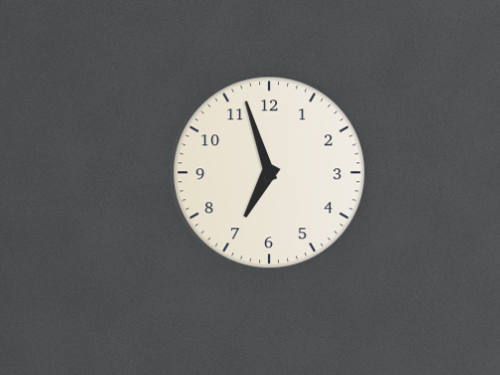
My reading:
**6:57**
